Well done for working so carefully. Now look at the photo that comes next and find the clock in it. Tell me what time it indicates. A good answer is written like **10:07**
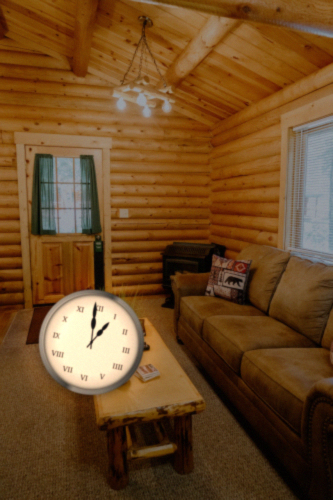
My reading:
**12:59**
